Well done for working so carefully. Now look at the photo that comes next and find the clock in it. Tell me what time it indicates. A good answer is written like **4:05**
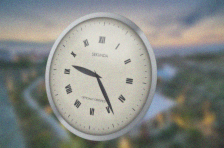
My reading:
**9:24**
